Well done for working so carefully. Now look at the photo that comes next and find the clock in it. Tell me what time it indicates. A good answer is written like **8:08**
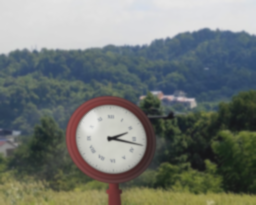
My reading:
**2:17**
